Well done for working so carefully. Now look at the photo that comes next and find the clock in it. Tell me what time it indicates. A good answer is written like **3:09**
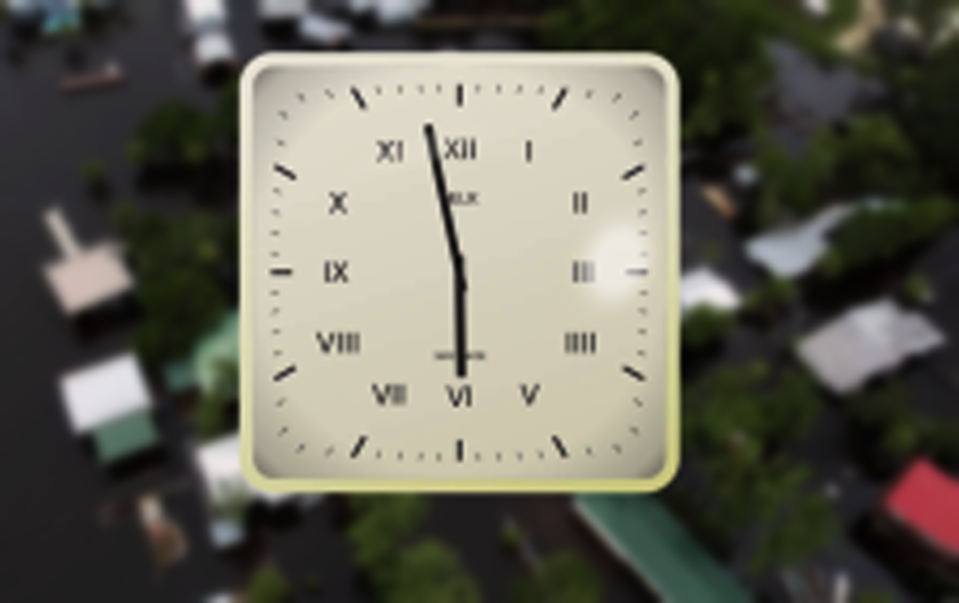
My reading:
**5:58**
